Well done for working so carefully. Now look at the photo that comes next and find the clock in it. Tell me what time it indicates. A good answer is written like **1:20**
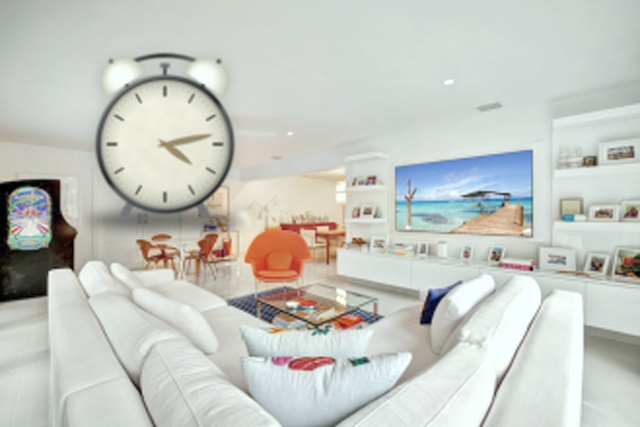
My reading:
**4:13**
